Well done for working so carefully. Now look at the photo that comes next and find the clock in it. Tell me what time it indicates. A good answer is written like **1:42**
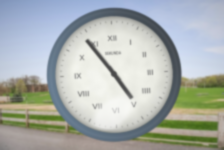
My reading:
**4:54**
